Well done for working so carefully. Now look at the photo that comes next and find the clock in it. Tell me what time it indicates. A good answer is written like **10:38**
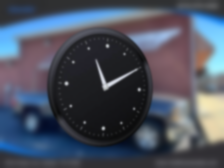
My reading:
**11:10**
